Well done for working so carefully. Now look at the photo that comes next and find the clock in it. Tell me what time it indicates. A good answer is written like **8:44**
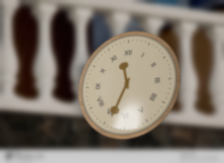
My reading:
**11:34**
